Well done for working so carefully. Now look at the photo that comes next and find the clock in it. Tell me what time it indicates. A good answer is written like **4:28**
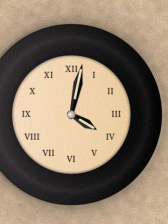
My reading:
**4:02**
